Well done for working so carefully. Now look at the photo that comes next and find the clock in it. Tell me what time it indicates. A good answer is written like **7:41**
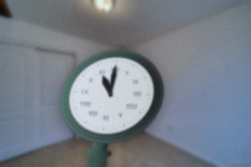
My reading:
**11:00**
